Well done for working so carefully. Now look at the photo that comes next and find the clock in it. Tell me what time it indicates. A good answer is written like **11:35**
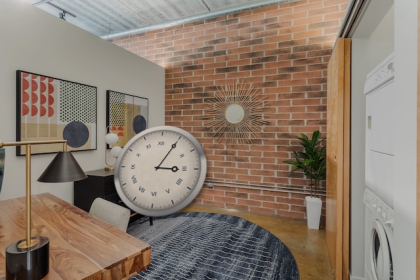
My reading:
**3:05**
